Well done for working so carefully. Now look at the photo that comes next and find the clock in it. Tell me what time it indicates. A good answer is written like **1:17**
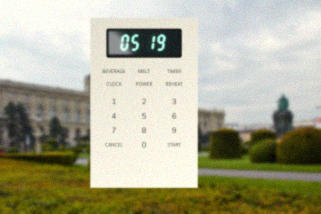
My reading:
**5:19**
